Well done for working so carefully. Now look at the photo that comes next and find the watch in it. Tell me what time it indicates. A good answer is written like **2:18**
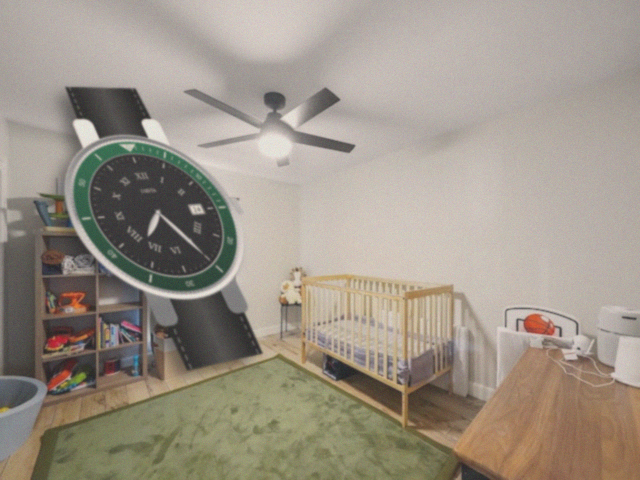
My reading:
**7:25**
